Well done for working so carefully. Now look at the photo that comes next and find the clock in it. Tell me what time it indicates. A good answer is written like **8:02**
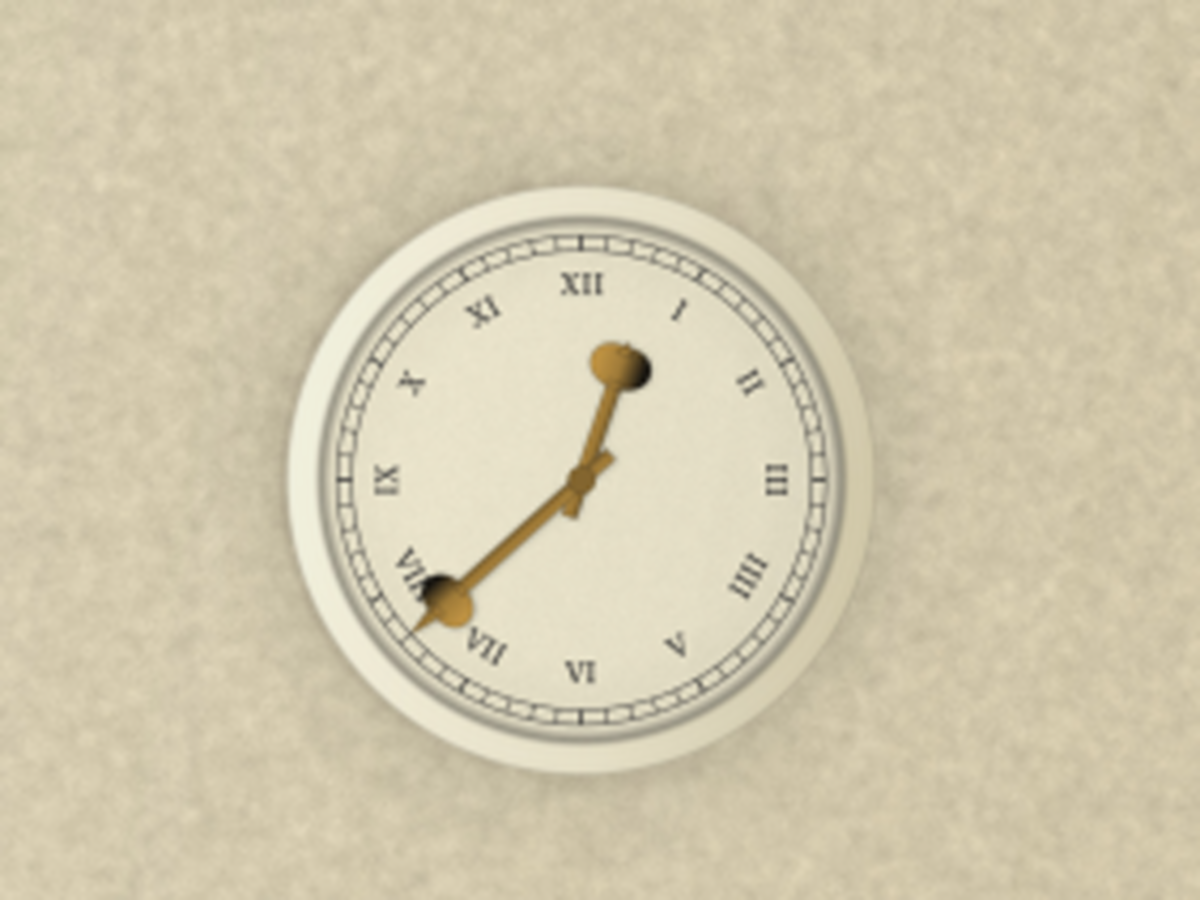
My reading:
**12:38**
